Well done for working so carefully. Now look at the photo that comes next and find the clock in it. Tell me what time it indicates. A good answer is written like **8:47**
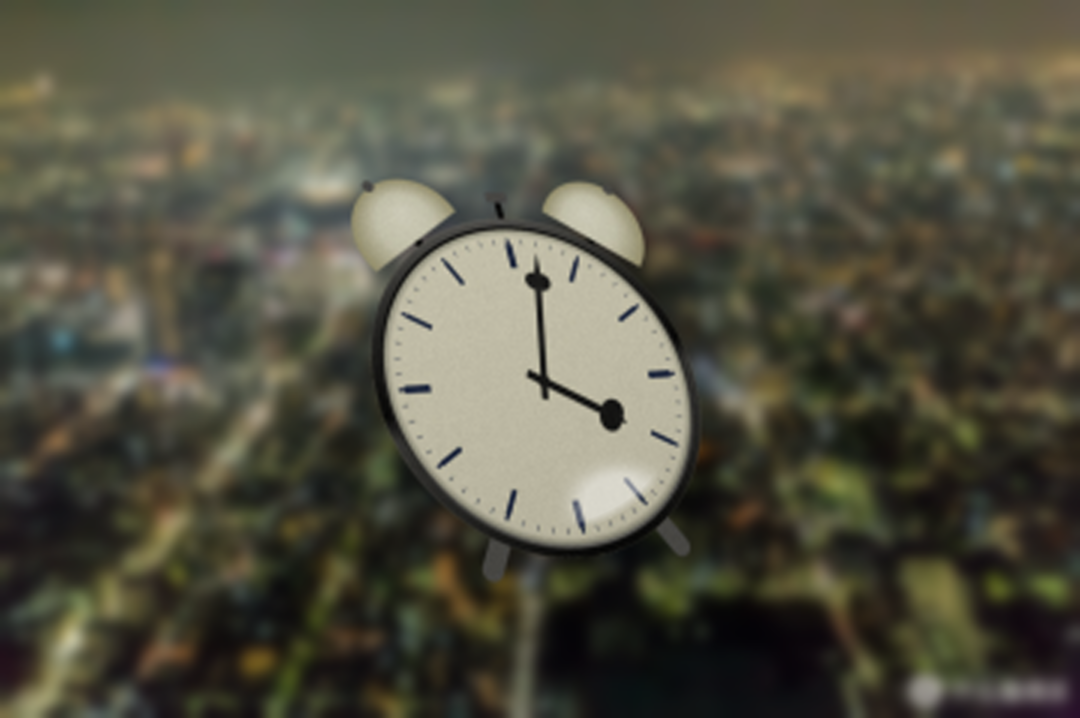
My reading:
**4:02**
